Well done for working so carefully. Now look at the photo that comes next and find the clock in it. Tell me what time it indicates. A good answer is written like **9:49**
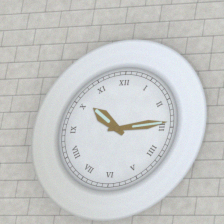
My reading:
**10:14**
